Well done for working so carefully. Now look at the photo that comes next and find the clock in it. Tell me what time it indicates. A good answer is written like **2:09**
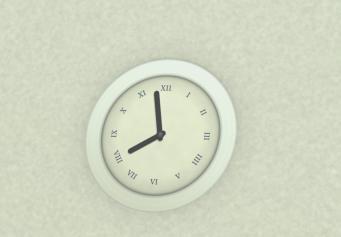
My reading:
**7:58**
